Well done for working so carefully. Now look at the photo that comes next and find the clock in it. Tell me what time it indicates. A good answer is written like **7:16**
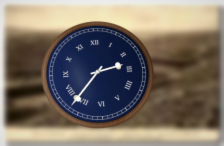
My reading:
**2:37**
